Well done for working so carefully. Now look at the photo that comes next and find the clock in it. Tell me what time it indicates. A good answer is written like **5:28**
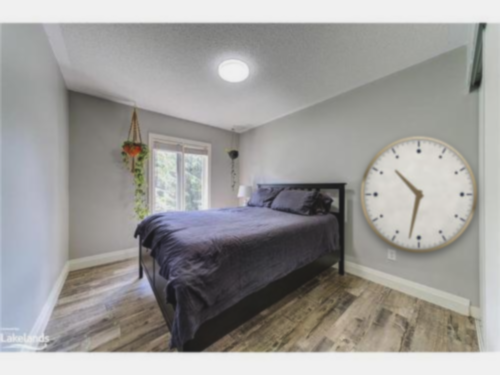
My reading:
**10:32**
